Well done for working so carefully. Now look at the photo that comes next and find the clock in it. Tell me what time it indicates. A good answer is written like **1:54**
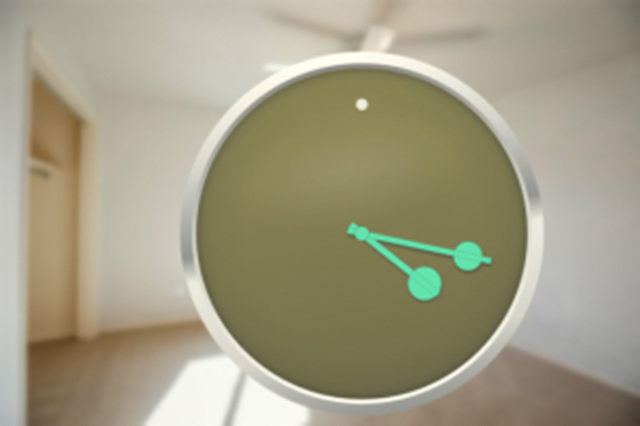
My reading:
**4:17**
